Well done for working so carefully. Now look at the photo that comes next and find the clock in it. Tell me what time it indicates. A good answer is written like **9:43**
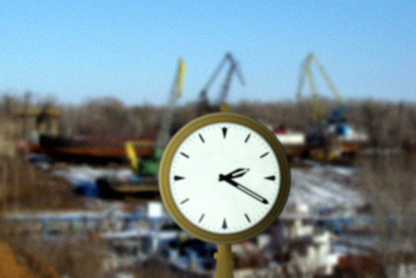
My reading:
**2:20**
